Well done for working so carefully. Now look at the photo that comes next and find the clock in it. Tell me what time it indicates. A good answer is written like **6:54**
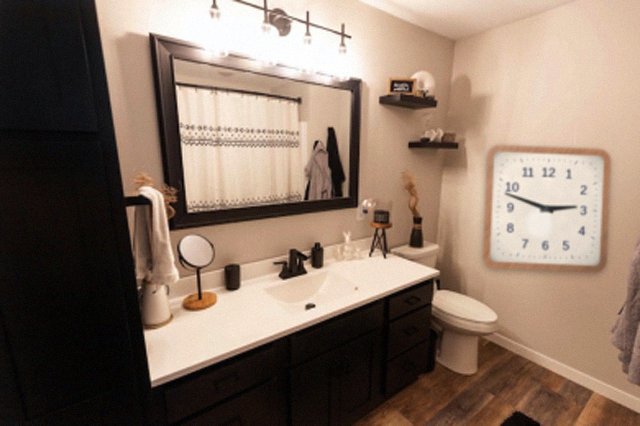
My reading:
**2:48**
